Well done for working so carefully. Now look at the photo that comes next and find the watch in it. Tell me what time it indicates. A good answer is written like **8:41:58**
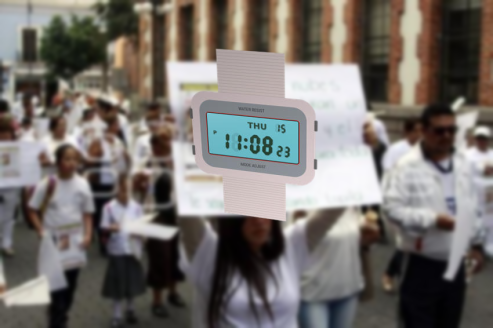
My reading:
**11:08:23**
